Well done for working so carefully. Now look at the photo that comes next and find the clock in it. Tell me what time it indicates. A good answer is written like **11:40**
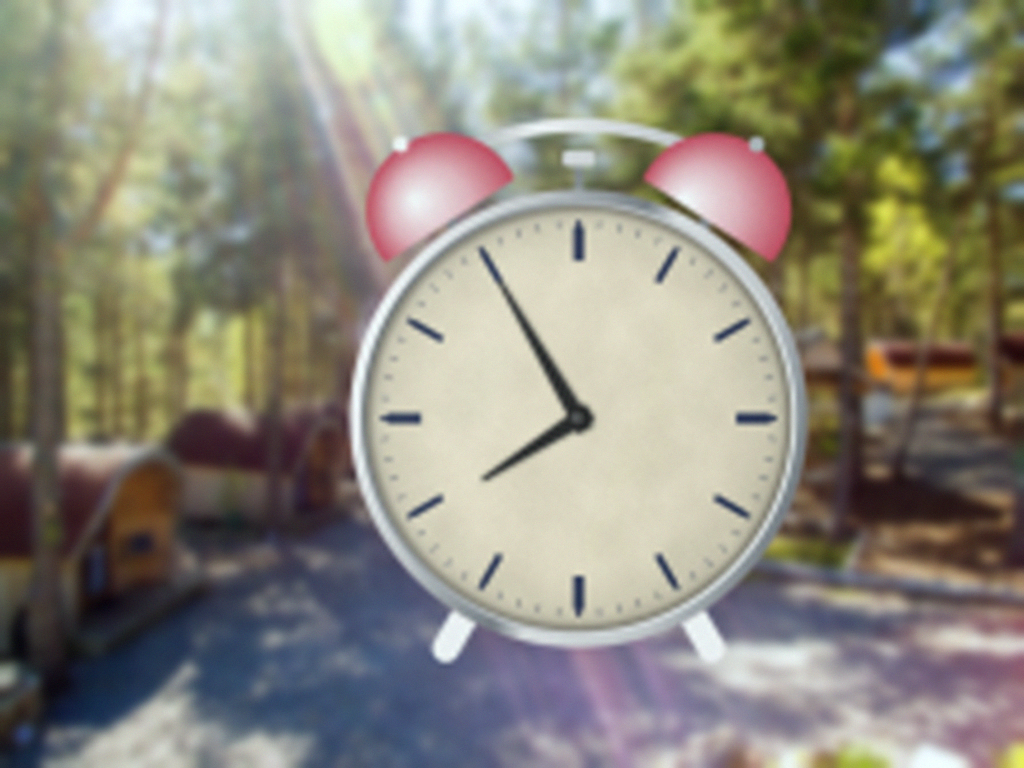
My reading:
**7:55**
